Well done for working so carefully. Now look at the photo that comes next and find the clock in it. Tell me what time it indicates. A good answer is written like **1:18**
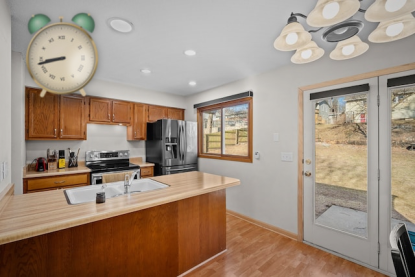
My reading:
**8:43**
